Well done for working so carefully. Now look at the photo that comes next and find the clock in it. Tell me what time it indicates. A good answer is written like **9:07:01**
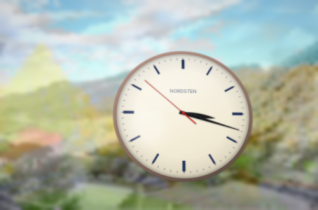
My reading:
**3:17:52**
